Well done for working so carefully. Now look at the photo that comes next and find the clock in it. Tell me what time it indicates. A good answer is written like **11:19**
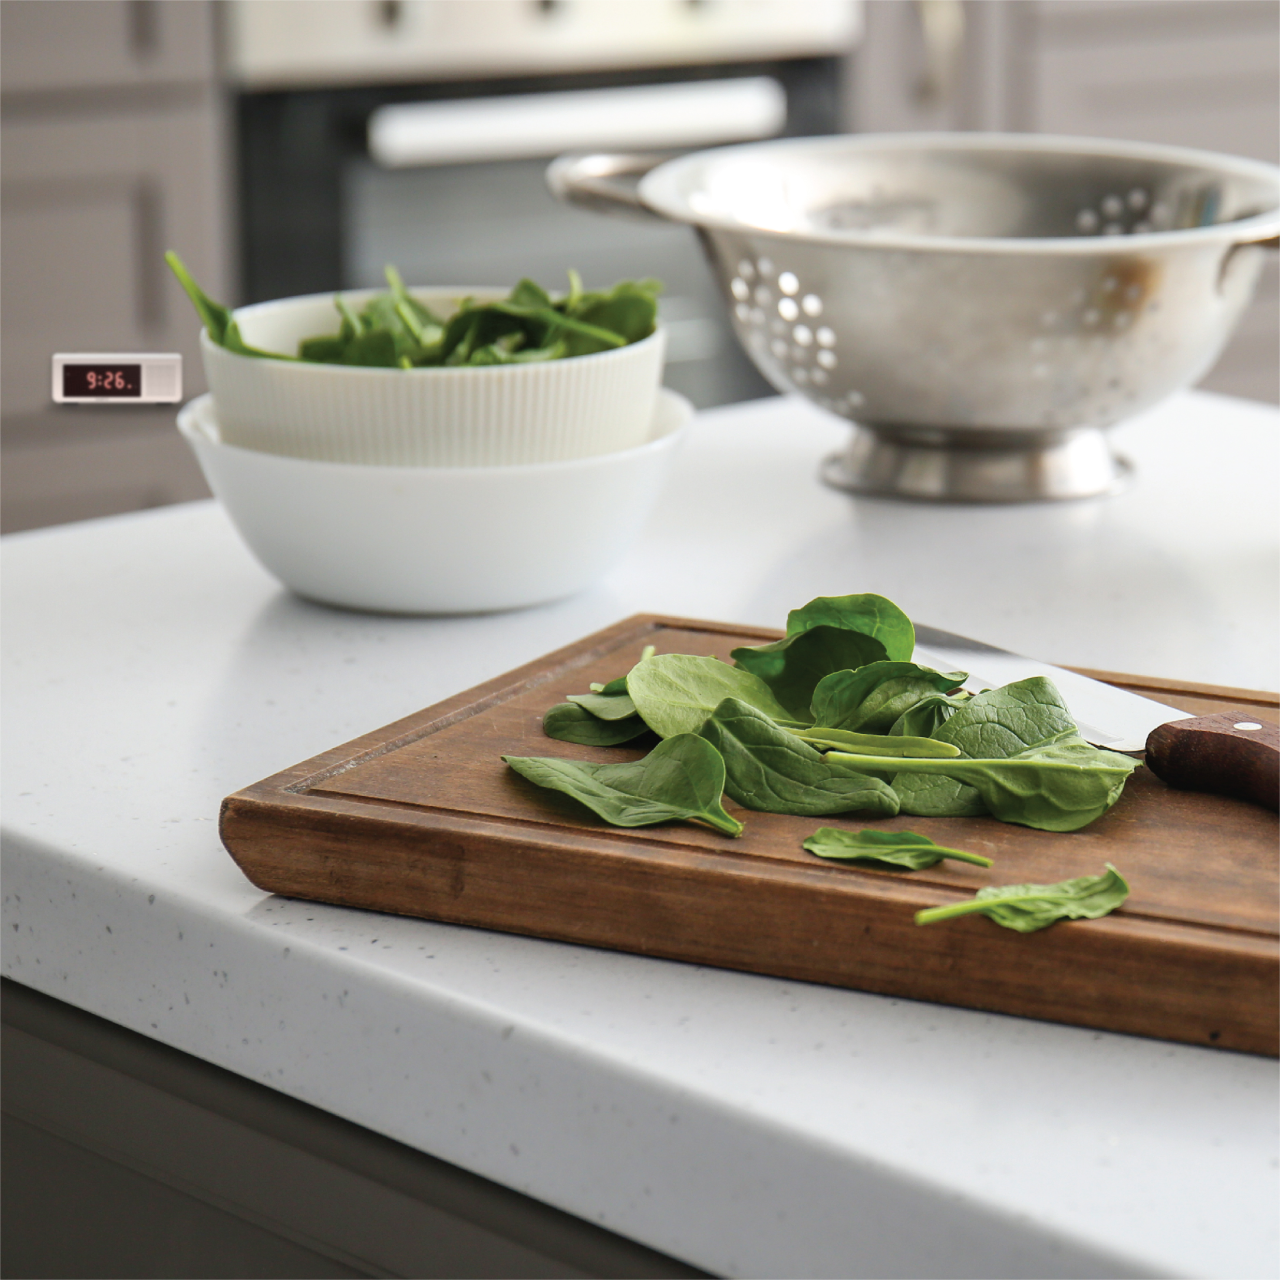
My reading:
**9:26**
